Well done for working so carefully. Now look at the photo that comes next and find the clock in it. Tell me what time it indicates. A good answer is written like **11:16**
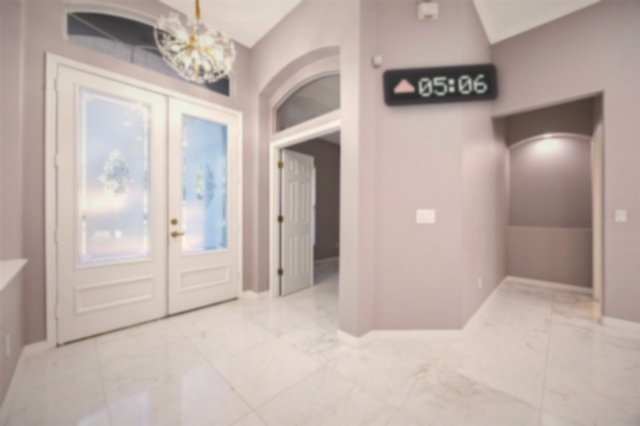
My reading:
**5:06**
